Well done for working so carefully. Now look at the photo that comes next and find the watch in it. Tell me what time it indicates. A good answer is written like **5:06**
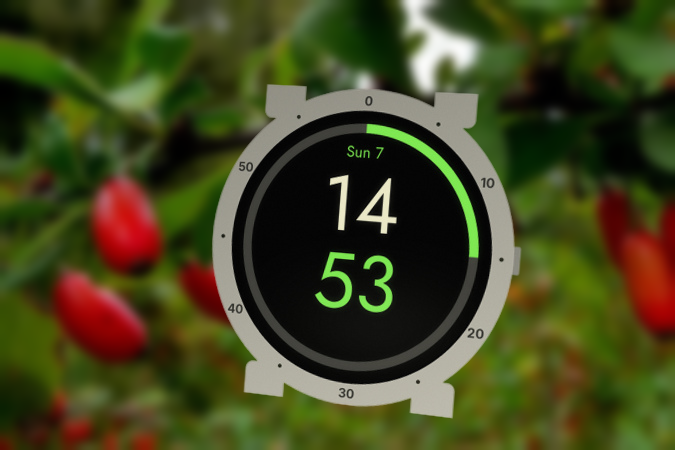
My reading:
**14:53**
